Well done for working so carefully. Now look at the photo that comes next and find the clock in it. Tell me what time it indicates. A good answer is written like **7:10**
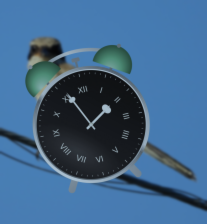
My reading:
**1:56**
